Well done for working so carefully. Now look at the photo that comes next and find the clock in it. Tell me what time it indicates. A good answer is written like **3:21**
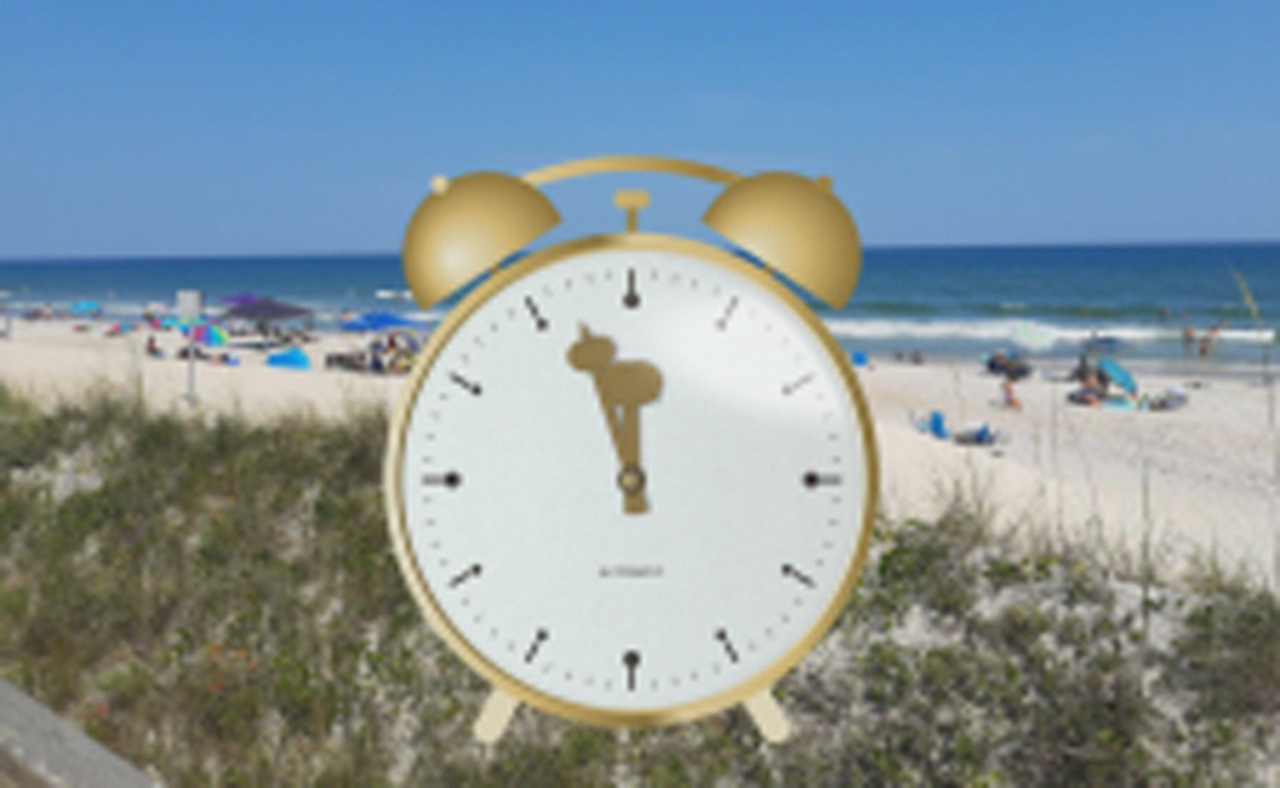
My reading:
**11:57**
